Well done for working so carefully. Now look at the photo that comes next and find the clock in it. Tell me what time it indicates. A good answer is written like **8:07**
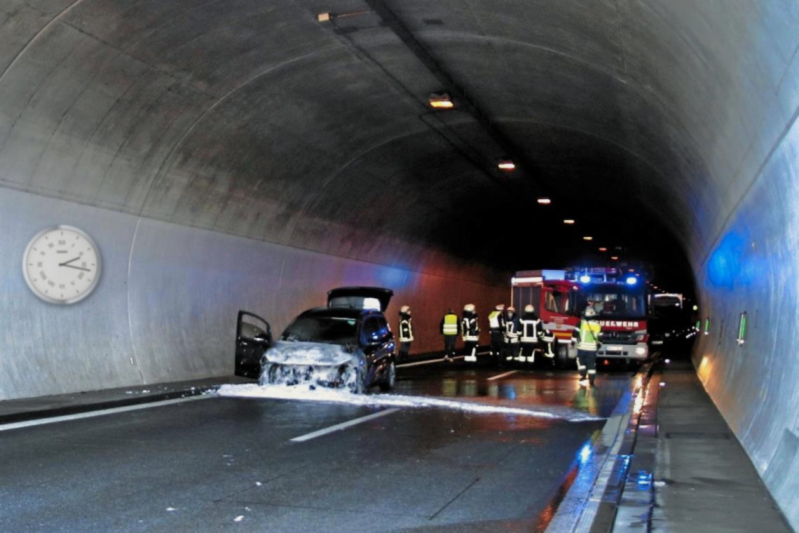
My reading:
**2:17**
